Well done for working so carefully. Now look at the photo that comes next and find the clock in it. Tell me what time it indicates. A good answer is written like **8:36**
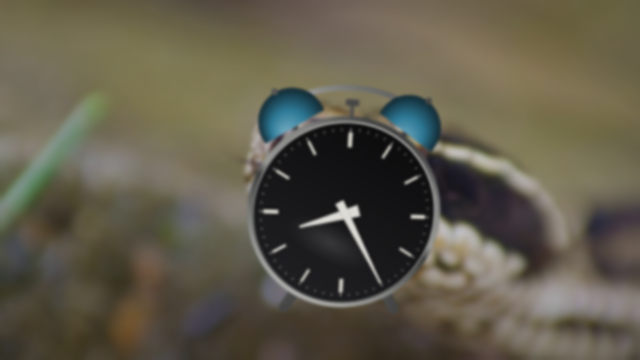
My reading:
**8:25**
